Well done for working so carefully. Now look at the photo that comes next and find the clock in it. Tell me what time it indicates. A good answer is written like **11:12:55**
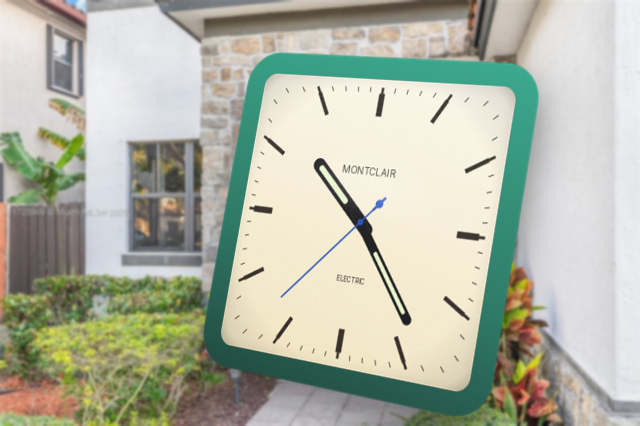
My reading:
**10:23:37**
